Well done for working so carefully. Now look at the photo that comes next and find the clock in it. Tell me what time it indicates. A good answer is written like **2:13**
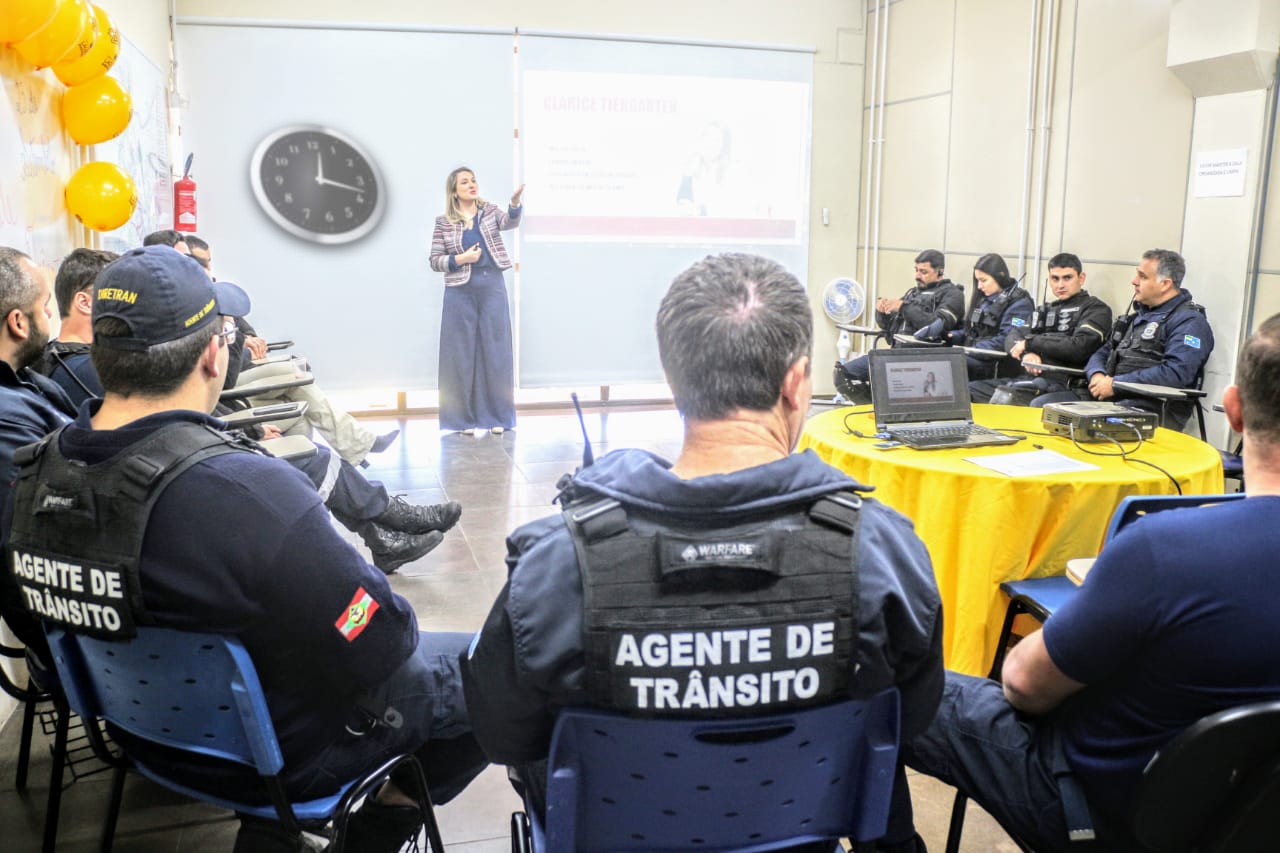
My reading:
**12:18**
